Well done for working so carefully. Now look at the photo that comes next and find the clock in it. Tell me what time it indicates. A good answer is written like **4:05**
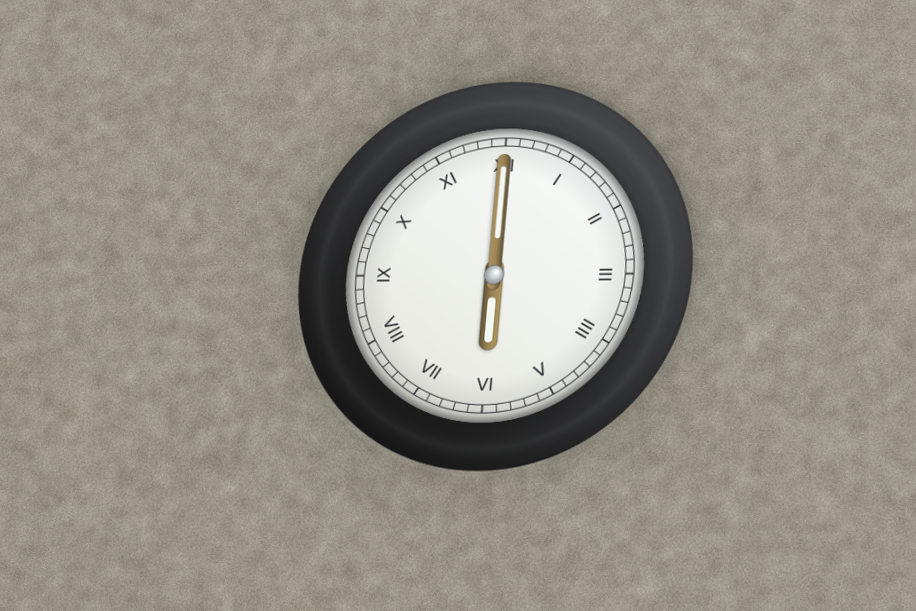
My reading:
**6:00**
